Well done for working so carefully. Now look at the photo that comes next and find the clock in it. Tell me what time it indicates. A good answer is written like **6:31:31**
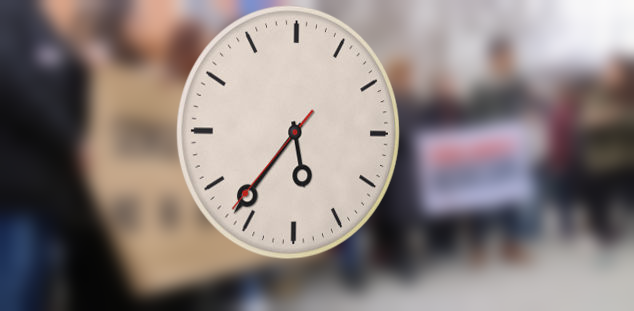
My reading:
**5:36:37**
